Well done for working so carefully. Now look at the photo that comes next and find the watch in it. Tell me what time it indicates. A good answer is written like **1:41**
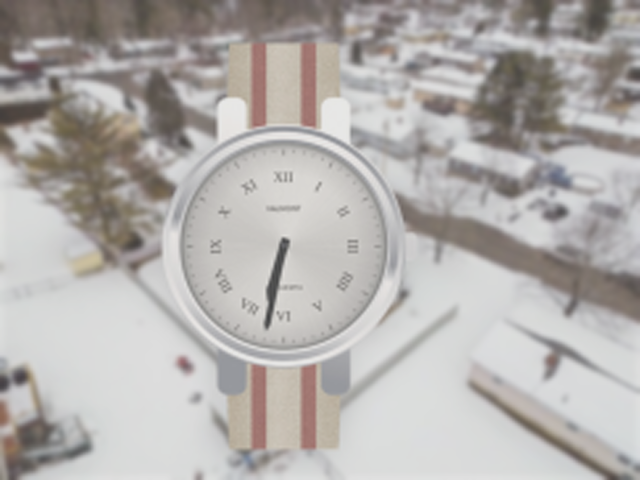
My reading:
**6:32**
